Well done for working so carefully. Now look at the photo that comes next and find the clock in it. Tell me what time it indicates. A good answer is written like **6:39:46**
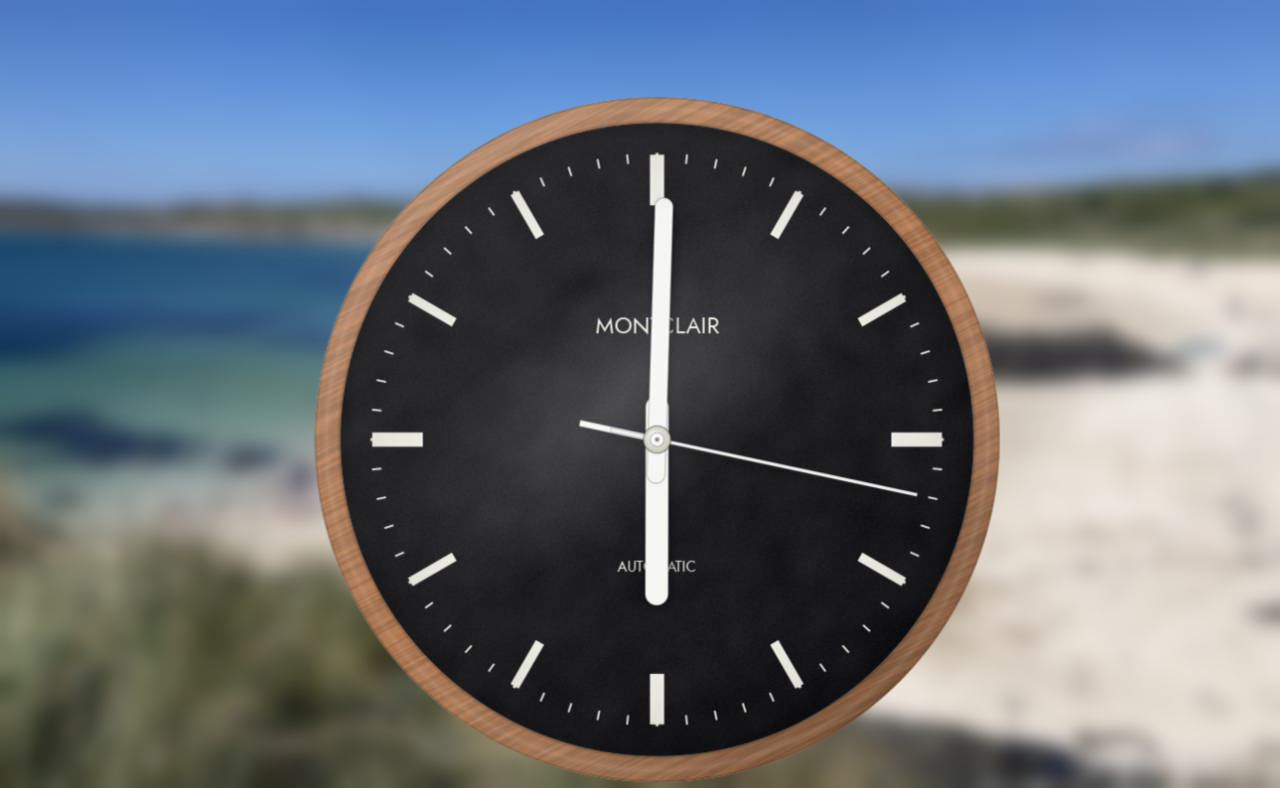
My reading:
**6:00:17**
